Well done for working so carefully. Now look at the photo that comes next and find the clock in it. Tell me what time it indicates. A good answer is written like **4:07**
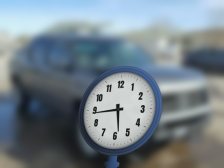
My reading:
**5:44**
